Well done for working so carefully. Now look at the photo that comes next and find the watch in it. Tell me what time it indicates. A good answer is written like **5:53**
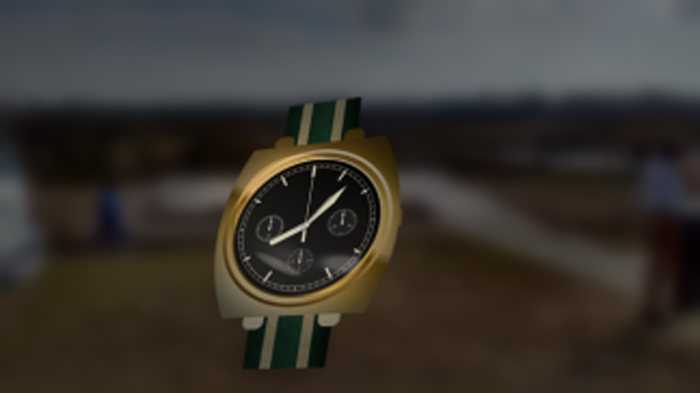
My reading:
**8:07**
